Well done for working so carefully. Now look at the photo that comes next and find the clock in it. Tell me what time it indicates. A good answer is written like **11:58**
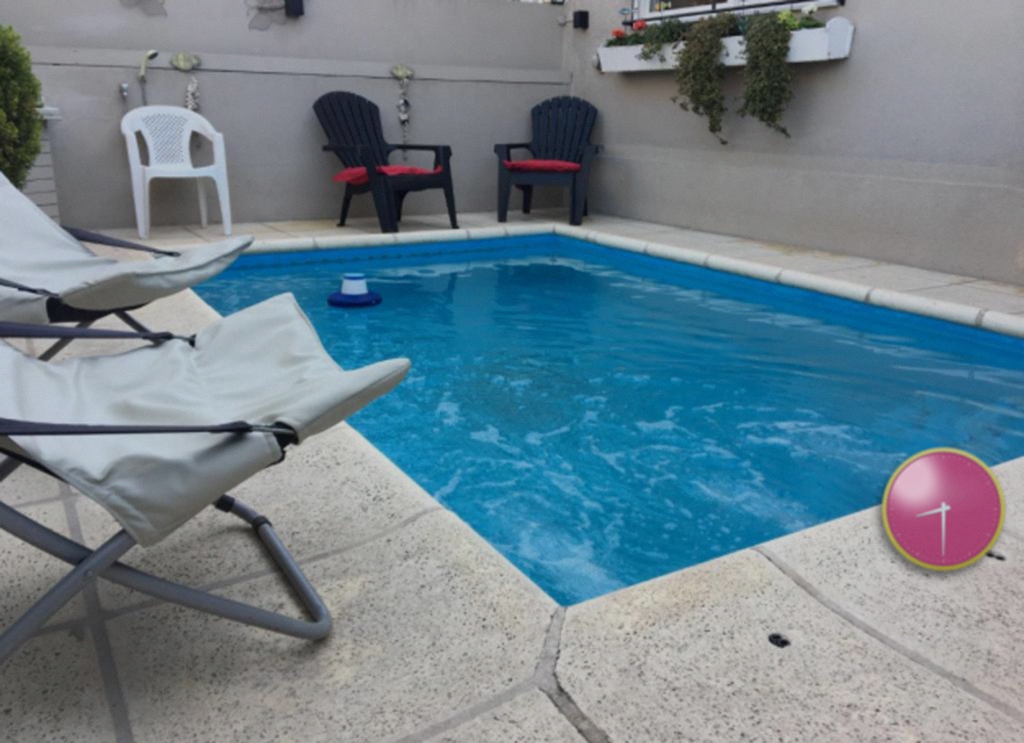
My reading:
**8:30**
